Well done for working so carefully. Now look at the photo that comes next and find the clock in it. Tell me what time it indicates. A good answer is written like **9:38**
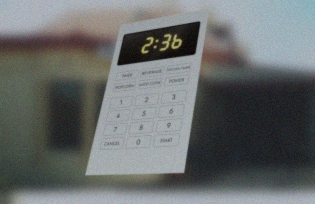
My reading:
**2:36**
